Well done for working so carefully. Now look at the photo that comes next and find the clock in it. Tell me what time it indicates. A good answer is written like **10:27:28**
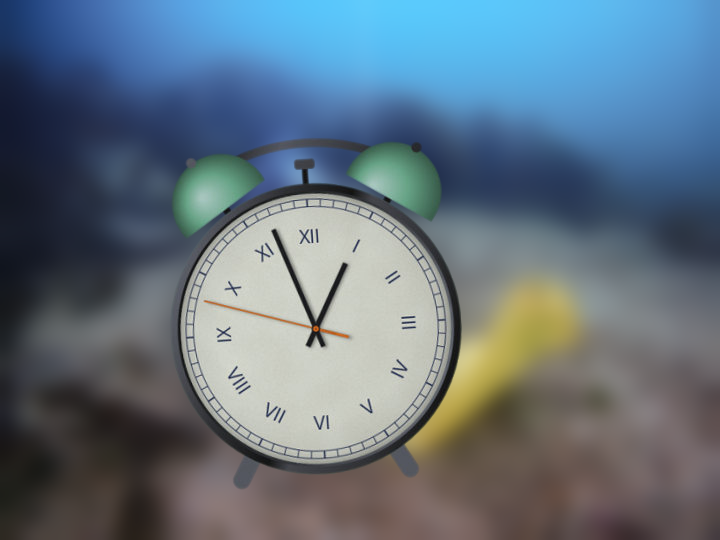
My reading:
**12:56:48**
